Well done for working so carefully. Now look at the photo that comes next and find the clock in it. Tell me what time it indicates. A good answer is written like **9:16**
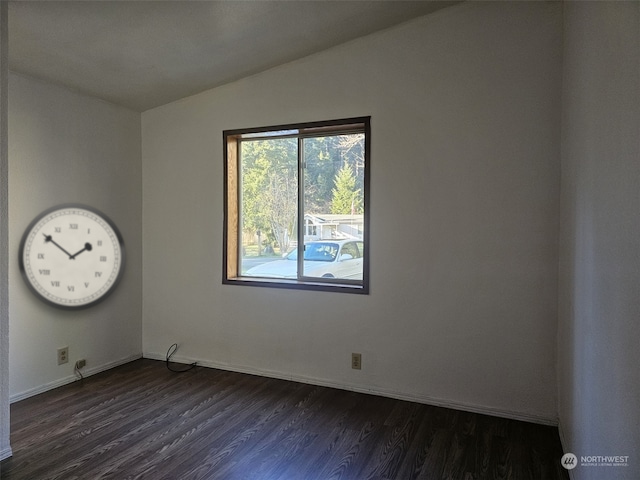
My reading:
**1:51**
